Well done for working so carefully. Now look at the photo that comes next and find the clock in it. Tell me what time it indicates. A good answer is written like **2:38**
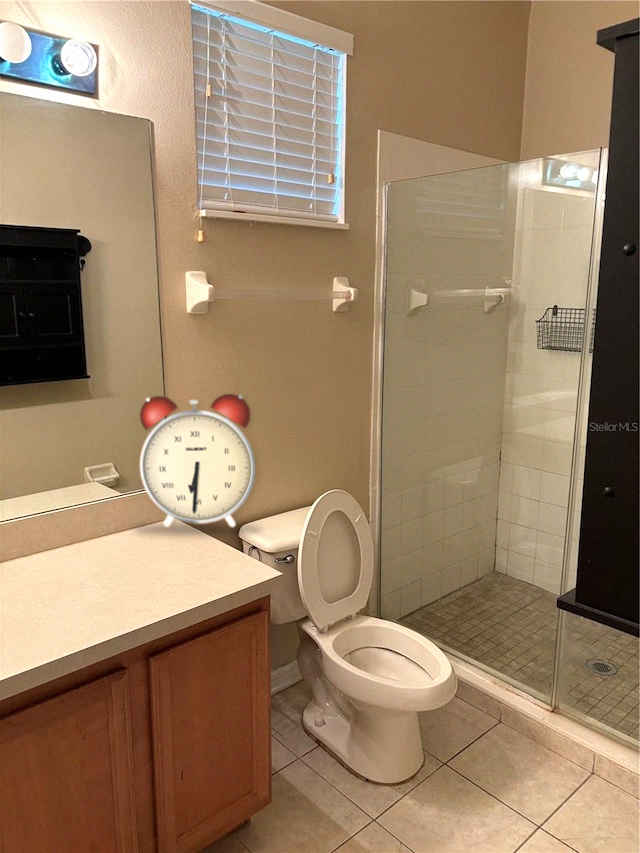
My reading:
**6:31**
